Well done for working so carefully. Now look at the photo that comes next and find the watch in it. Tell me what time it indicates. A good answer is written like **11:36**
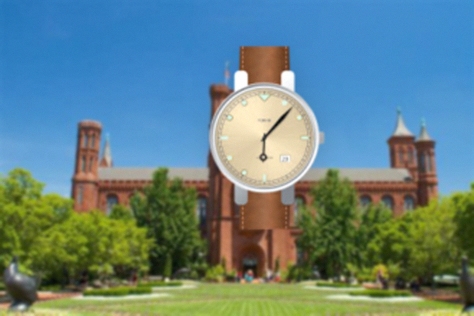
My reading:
**6:07**
